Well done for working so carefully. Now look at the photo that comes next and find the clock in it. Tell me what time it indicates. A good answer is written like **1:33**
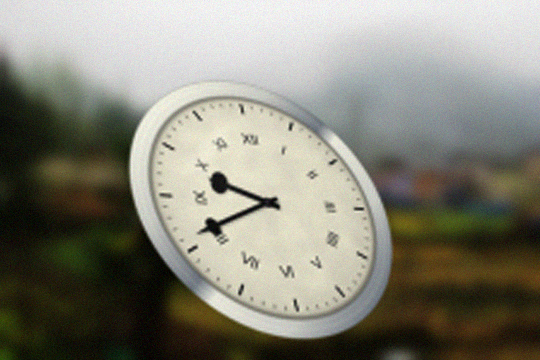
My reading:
**9:41**
